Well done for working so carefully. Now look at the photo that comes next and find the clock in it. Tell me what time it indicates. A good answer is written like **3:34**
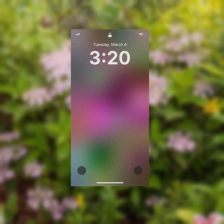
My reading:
**3:20**
